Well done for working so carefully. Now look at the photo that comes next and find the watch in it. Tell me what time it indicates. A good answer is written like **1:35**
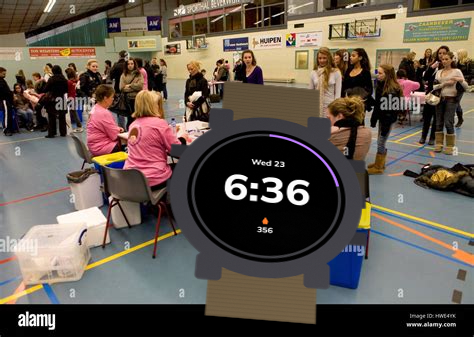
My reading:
**6:36**
